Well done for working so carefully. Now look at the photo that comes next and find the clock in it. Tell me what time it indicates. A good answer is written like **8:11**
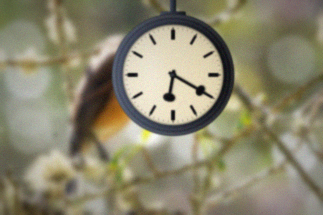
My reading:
**6:20**
